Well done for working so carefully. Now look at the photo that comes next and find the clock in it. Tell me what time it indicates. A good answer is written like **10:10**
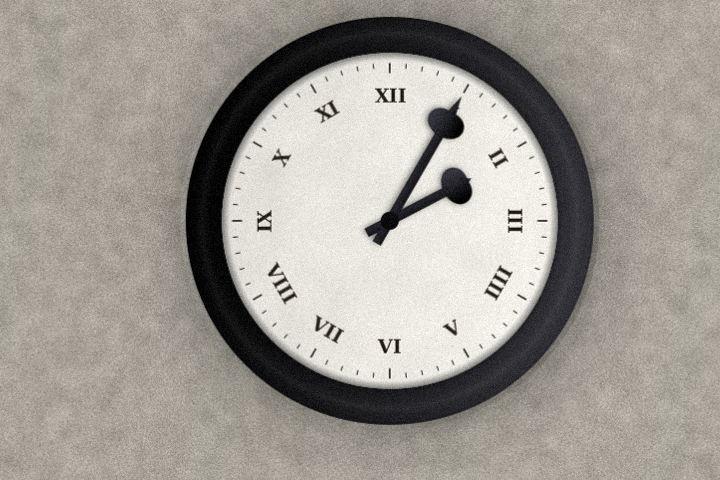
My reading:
**2:05**
